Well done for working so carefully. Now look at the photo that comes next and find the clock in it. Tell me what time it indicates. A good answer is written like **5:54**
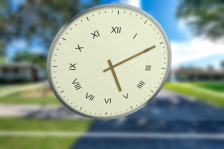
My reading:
**5:10**
